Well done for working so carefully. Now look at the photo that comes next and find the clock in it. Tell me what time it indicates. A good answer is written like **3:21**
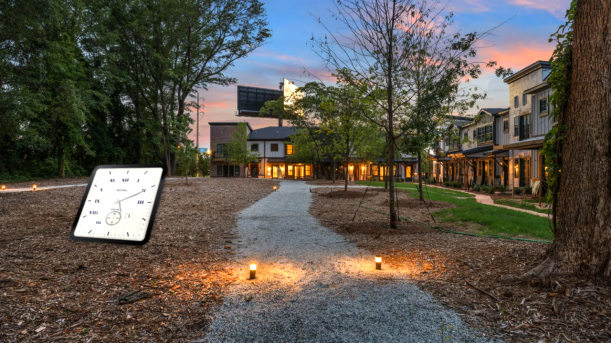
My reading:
**5:10**
